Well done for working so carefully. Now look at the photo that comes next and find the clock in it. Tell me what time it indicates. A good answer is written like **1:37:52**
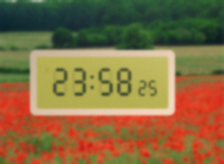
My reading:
**23:58:25**
